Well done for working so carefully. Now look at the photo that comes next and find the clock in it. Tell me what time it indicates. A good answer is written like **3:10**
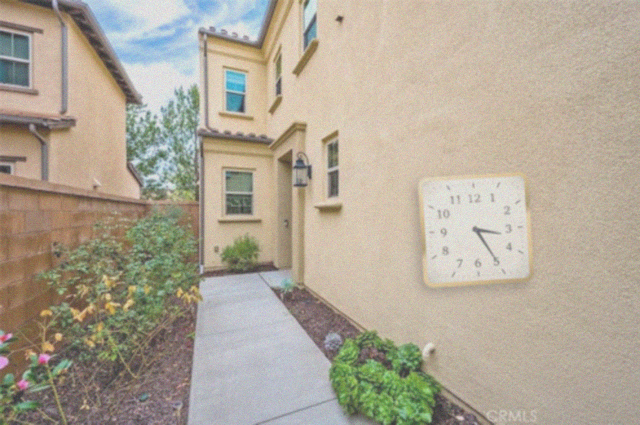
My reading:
**3:25**
